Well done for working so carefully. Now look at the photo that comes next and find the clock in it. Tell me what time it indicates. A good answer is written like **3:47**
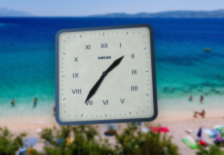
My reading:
**1:36**
